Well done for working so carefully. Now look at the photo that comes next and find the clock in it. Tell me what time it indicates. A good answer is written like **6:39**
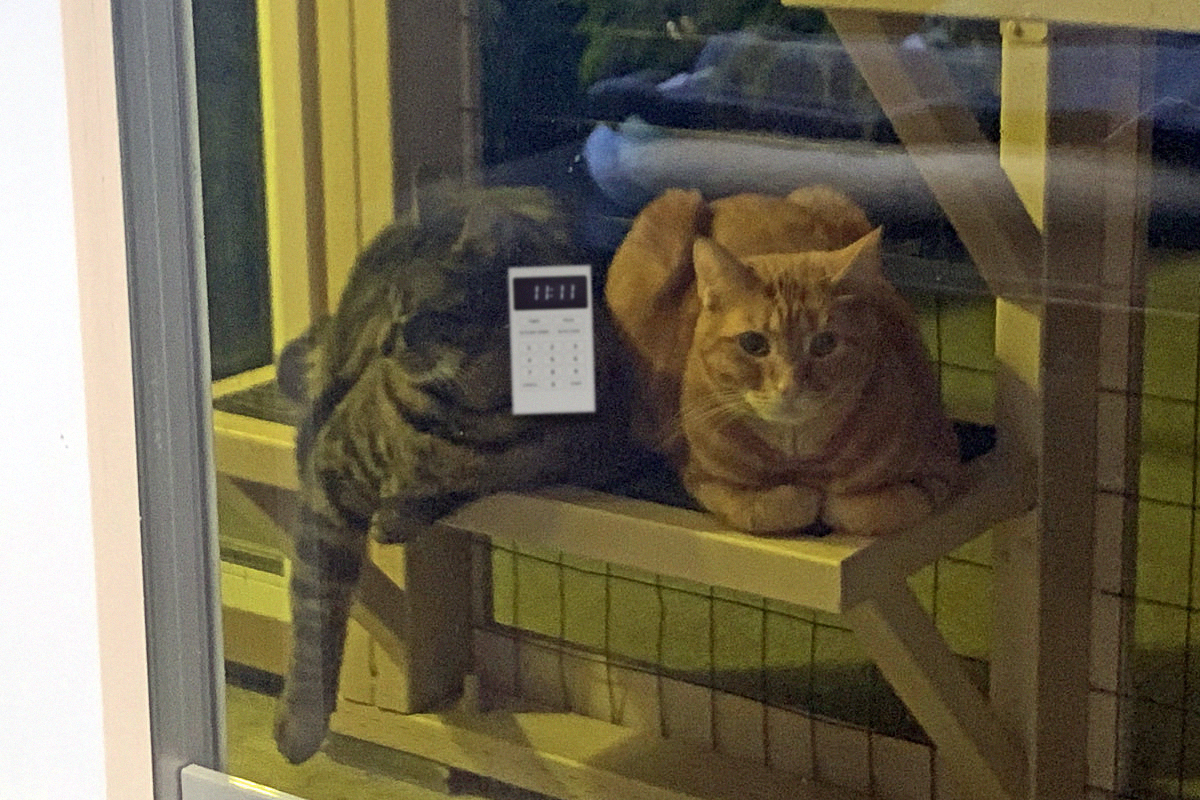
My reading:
**11:11**
